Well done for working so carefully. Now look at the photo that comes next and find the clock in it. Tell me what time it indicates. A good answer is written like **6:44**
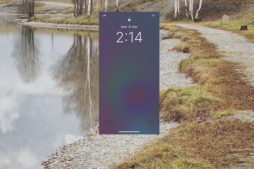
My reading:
**2:14**
